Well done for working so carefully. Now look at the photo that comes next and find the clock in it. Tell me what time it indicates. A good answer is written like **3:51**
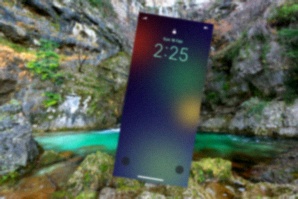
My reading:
**2:25**
